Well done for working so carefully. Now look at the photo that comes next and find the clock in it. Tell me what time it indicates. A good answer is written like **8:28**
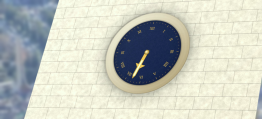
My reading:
**6:33**
